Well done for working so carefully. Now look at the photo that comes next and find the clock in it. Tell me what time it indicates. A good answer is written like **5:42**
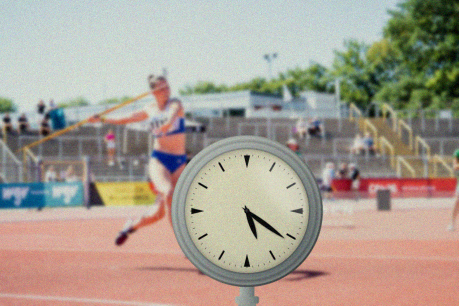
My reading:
**5:21**
